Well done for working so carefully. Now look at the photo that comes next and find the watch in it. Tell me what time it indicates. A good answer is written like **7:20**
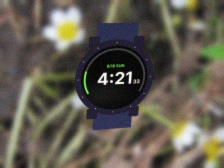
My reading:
**4:21**
